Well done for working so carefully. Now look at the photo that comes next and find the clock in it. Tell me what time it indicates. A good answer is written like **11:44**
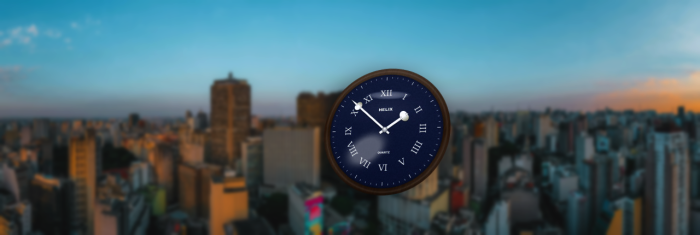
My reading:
**1:52**
